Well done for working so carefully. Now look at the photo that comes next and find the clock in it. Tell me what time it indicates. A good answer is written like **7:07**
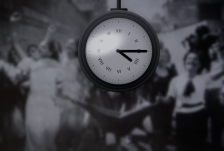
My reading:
**4:15**
